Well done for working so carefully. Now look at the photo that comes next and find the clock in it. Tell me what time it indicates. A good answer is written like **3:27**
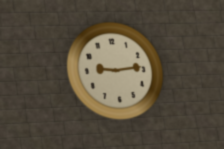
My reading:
**9:14**
